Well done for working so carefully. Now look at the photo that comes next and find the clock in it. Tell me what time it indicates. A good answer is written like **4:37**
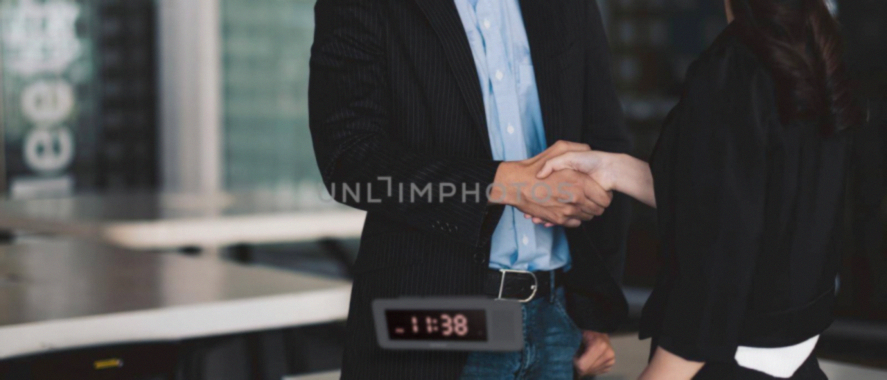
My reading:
**11:38**
